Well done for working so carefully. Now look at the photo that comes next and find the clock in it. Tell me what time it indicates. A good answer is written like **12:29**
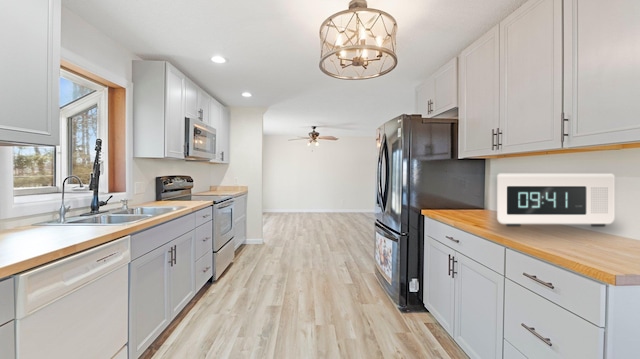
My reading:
**9:41**
